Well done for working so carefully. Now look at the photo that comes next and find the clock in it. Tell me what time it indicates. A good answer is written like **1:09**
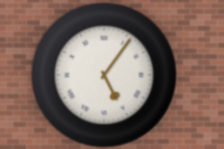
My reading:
**5:06**
